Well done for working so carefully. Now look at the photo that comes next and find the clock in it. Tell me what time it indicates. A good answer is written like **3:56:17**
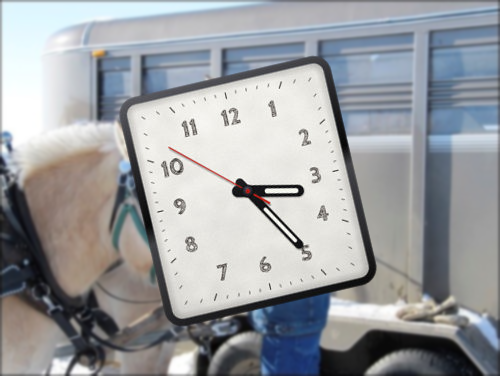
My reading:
**3:24:52**
